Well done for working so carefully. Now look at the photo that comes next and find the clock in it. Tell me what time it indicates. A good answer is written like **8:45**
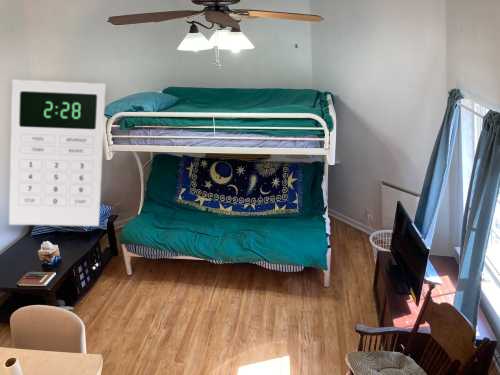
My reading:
**2:28**
